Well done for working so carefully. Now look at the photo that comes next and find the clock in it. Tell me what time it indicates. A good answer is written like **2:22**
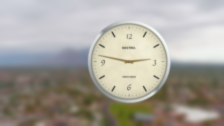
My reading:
**2:47**
